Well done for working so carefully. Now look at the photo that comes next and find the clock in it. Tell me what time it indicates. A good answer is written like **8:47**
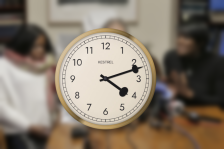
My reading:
**4:12**
